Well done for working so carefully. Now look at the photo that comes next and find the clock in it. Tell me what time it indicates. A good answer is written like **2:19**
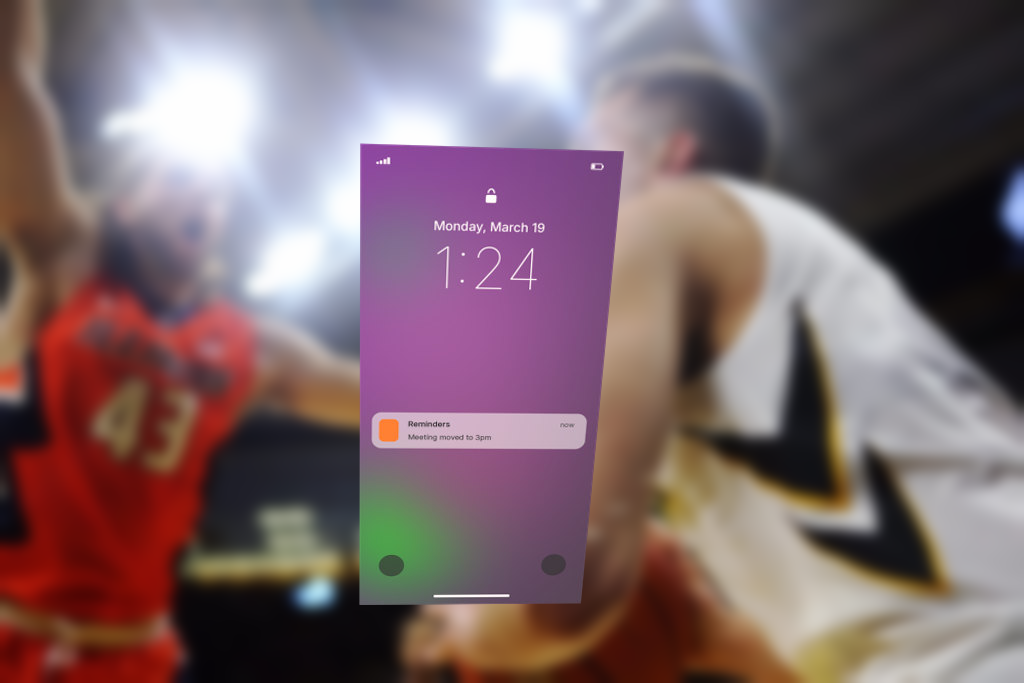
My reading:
**1:24**
